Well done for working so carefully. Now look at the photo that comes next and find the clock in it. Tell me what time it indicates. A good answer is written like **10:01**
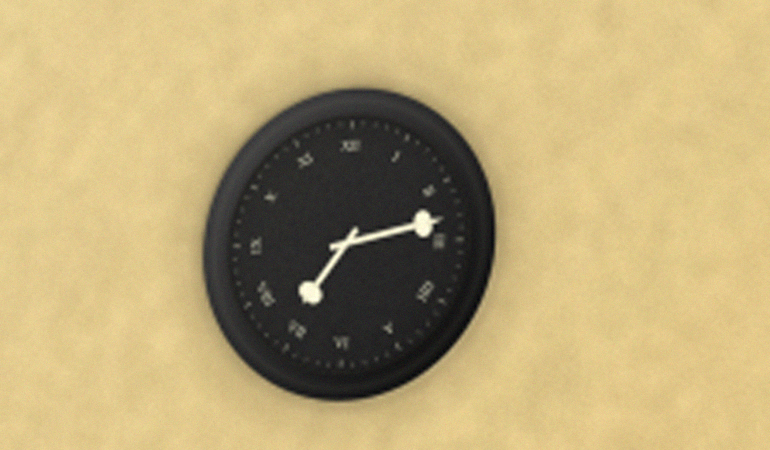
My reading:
**7:13**
